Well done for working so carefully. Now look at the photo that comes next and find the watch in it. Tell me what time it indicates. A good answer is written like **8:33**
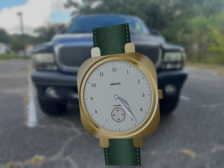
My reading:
**4:24**
